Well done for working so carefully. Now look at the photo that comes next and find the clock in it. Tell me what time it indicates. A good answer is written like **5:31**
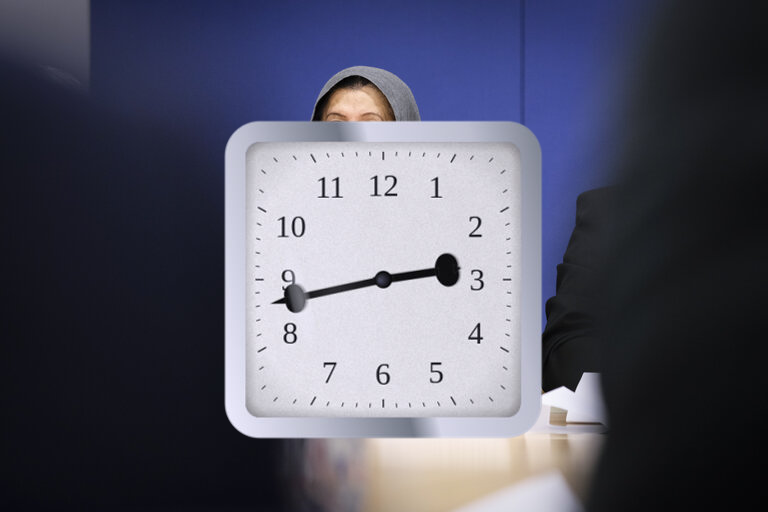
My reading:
**2:43**
